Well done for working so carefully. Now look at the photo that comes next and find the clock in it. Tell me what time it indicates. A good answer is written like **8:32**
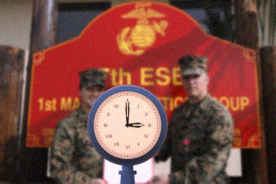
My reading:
**3:00**
